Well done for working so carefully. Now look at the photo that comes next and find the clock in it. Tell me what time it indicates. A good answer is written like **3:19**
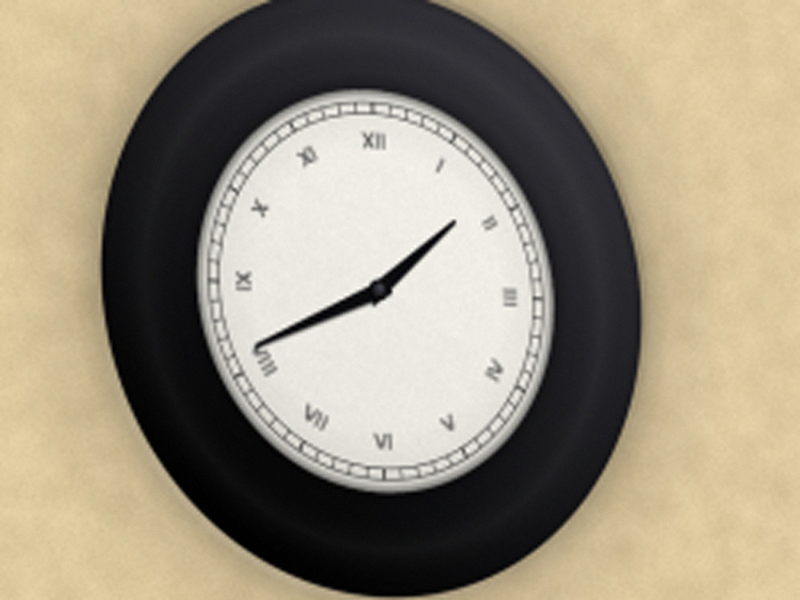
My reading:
**1:41**
